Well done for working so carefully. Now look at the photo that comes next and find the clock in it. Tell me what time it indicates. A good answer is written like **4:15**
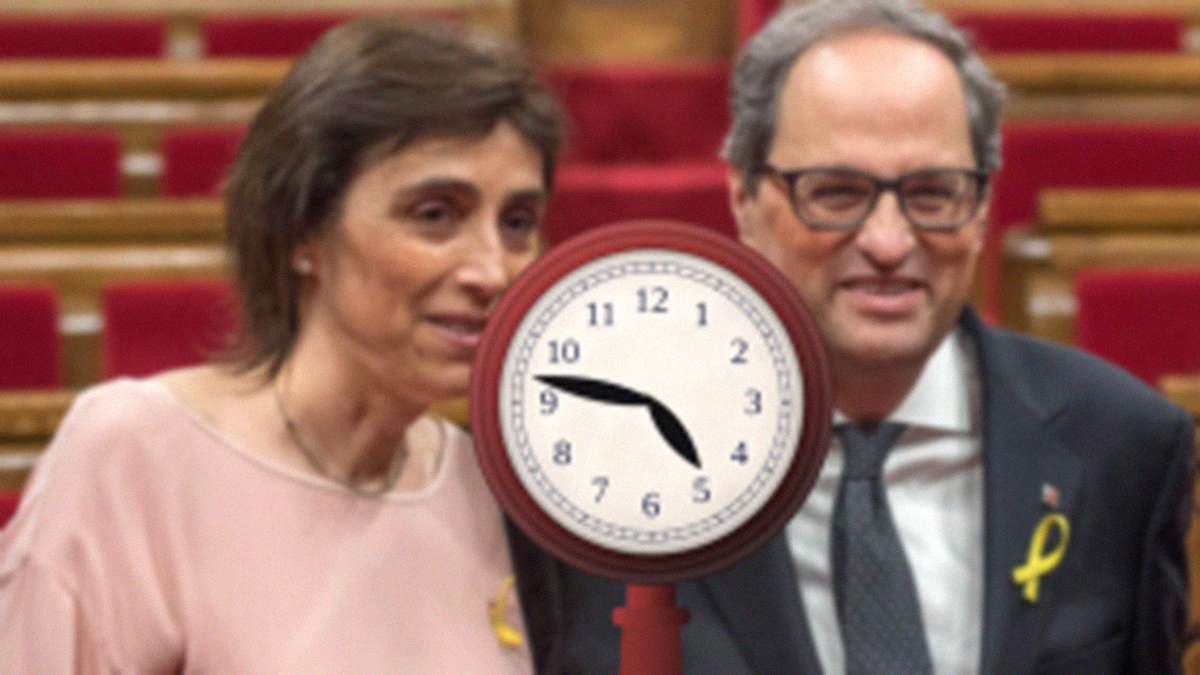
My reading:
**4:47**
